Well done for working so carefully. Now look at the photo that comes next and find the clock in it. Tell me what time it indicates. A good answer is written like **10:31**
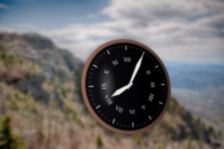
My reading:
**8:05**
